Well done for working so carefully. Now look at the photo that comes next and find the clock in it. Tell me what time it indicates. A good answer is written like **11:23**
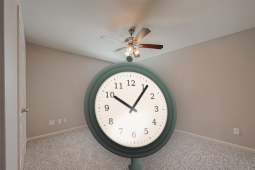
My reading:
**10:06**
